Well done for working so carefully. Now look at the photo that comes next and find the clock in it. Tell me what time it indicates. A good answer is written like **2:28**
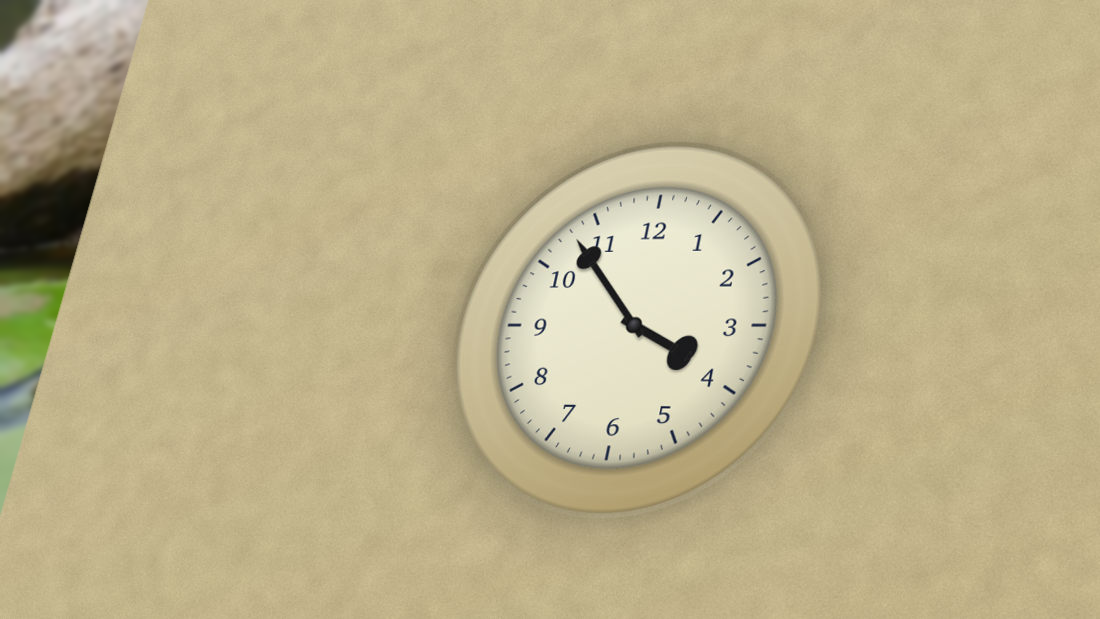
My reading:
**3:53**
